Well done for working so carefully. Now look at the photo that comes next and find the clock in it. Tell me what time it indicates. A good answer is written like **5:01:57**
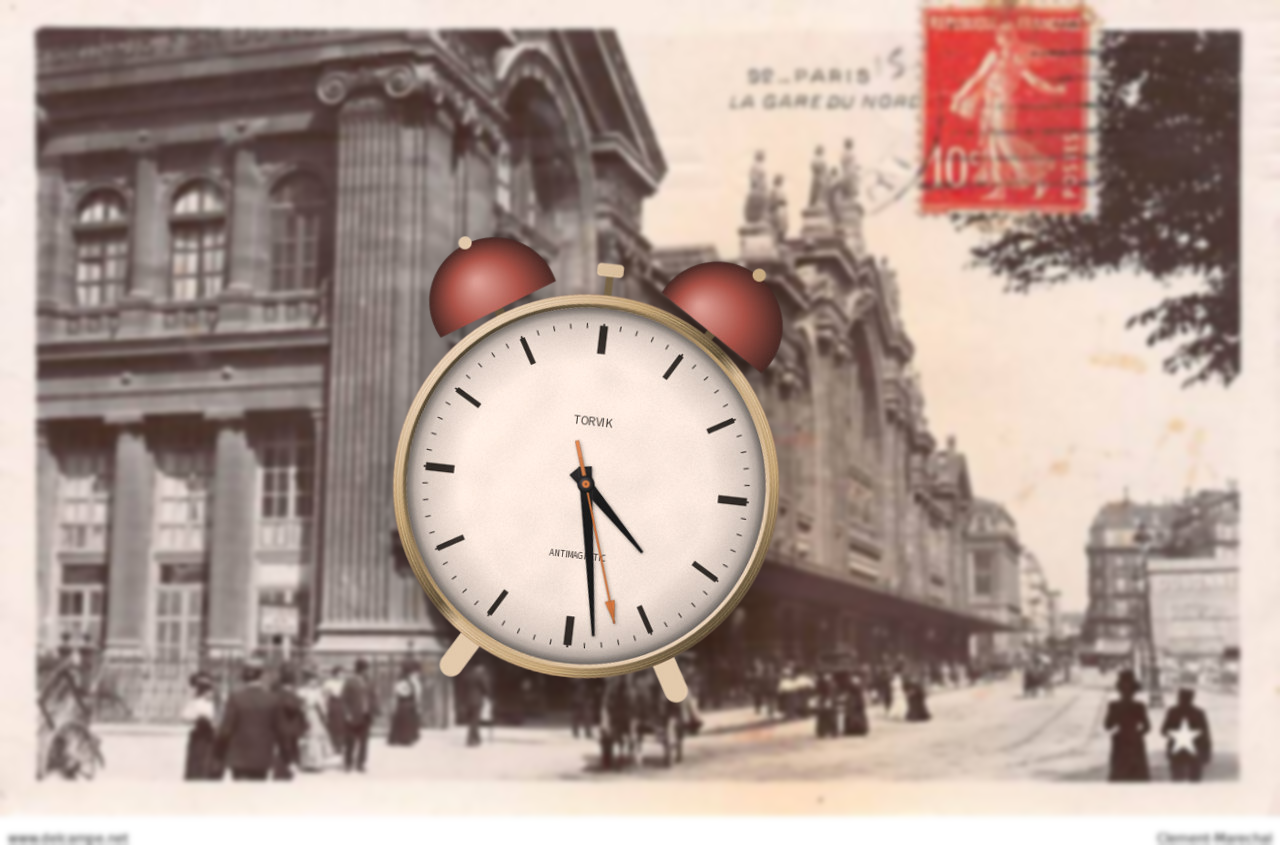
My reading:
**4:28:27**
